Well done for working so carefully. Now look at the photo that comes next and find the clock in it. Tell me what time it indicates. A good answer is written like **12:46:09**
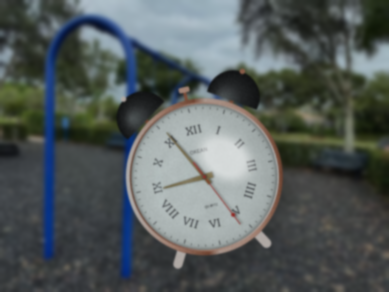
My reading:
**8:55:26**
